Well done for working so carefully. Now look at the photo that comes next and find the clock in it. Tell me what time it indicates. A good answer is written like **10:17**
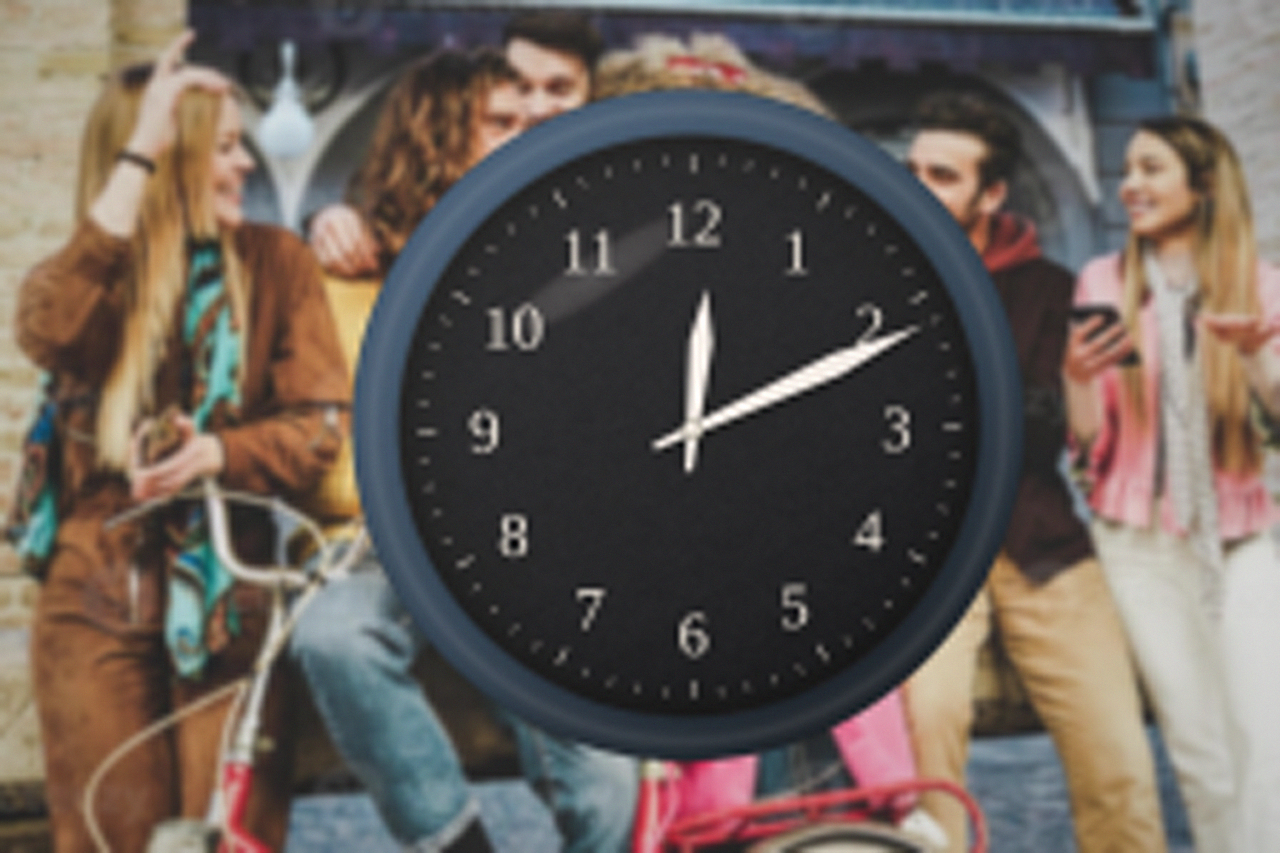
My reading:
**12:11**
